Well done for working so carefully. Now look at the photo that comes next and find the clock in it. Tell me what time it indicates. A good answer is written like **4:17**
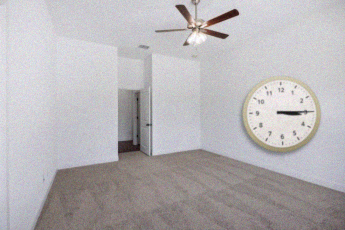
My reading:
**3:15**
